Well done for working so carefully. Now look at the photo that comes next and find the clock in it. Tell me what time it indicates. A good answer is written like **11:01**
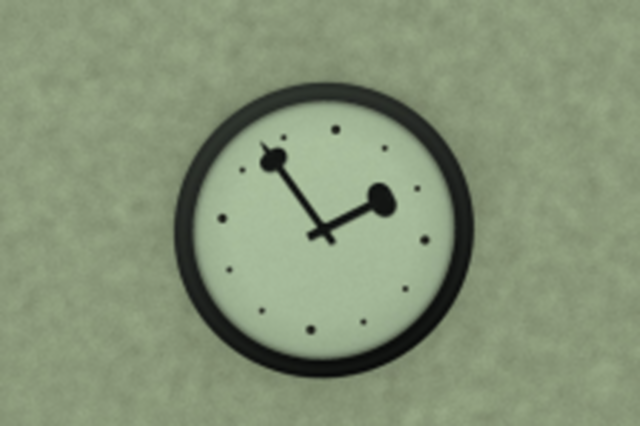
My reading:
**1:53**
